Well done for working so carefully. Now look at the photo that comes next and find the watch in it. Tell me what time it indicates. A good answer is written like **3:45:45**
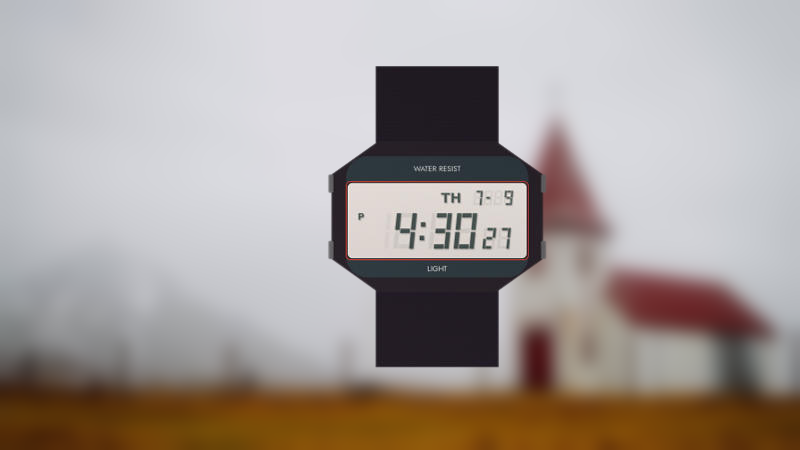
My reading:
**4:30:27**
